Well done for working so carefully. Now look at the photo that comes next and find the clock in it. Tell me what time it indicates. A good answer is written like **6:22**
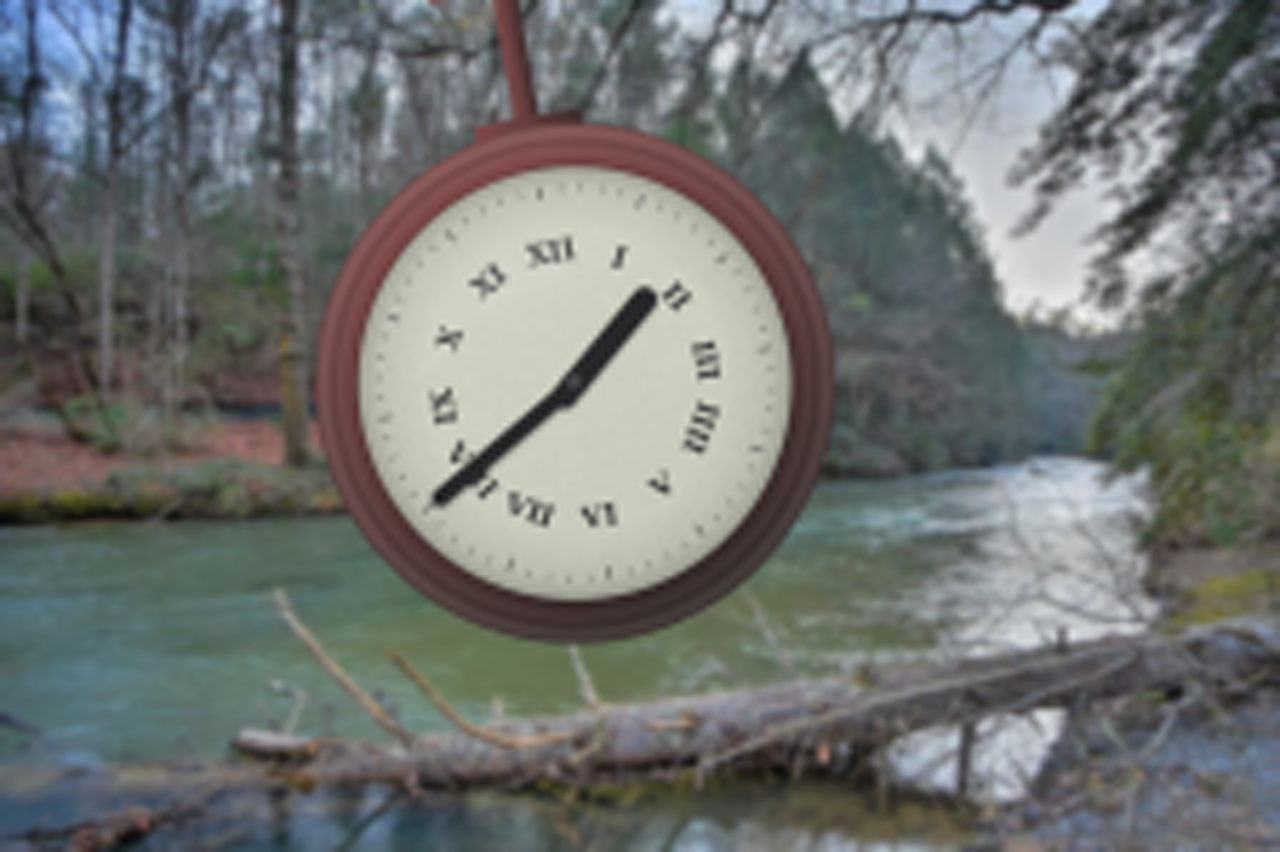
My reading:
**1:40**
